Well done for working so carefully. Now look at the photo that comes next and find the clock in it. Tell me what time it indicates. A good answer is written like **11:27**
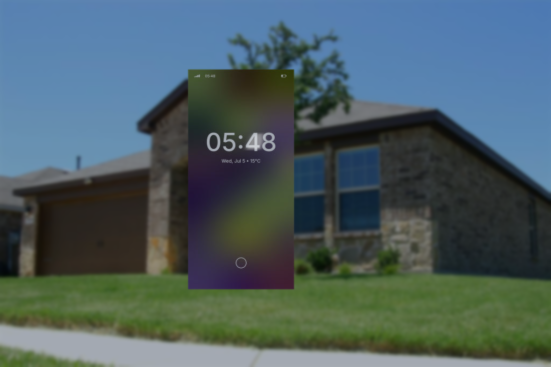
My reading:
**5:48**
